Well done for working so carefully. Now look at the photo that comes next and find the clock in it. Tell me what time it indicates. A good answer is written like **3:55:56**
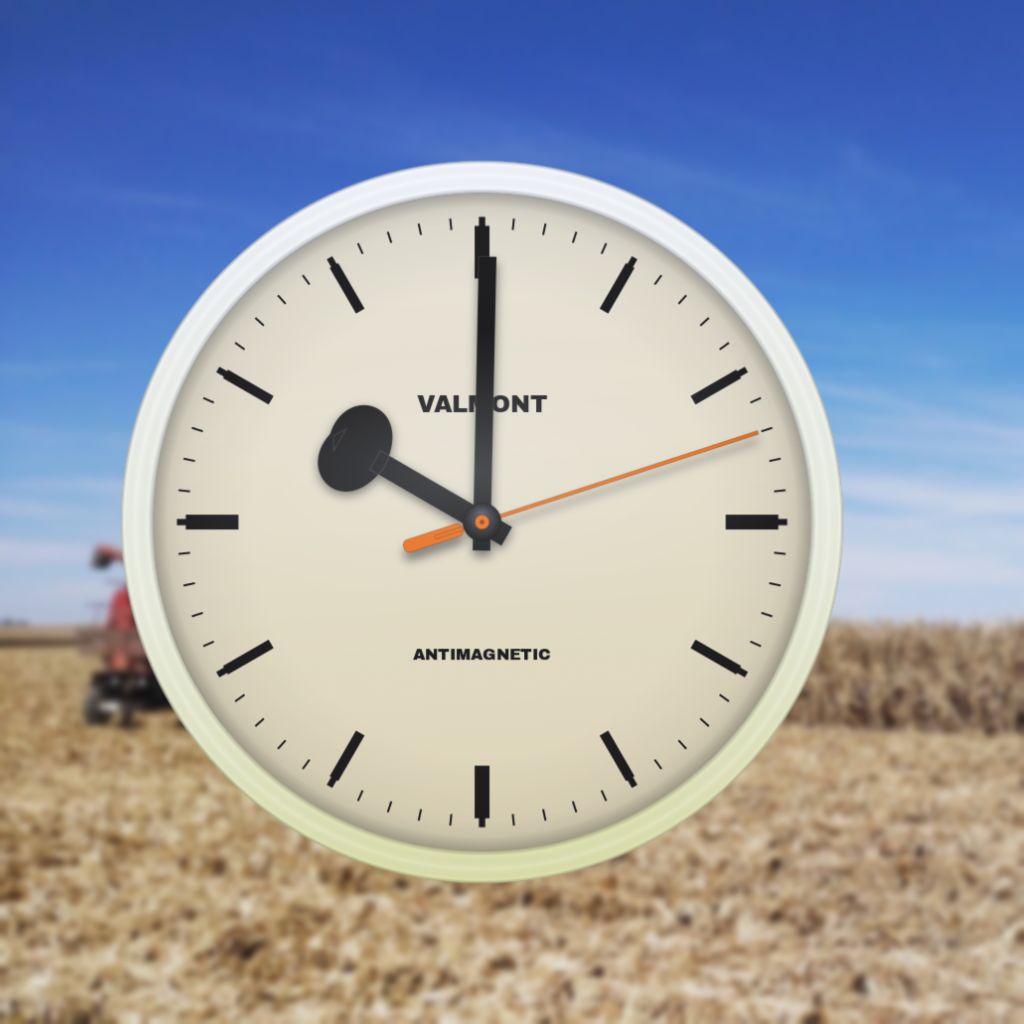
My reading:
**10:00:12**
